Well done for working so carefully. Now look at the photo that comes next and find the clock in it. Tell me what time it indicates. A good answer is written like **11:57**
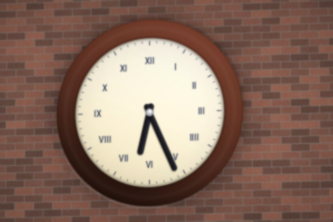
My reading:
**6:26**
